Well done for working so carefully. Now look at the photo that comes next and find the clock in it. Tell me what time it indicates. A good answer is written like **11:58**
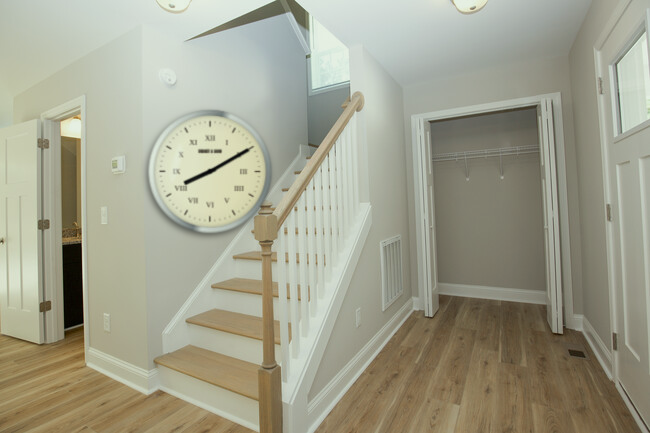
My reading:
**8:10**
